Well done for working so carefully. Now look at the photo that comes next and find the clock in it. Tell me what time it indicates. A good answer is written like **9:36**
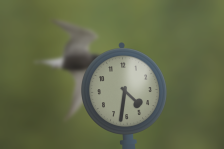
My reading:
**4:32**
